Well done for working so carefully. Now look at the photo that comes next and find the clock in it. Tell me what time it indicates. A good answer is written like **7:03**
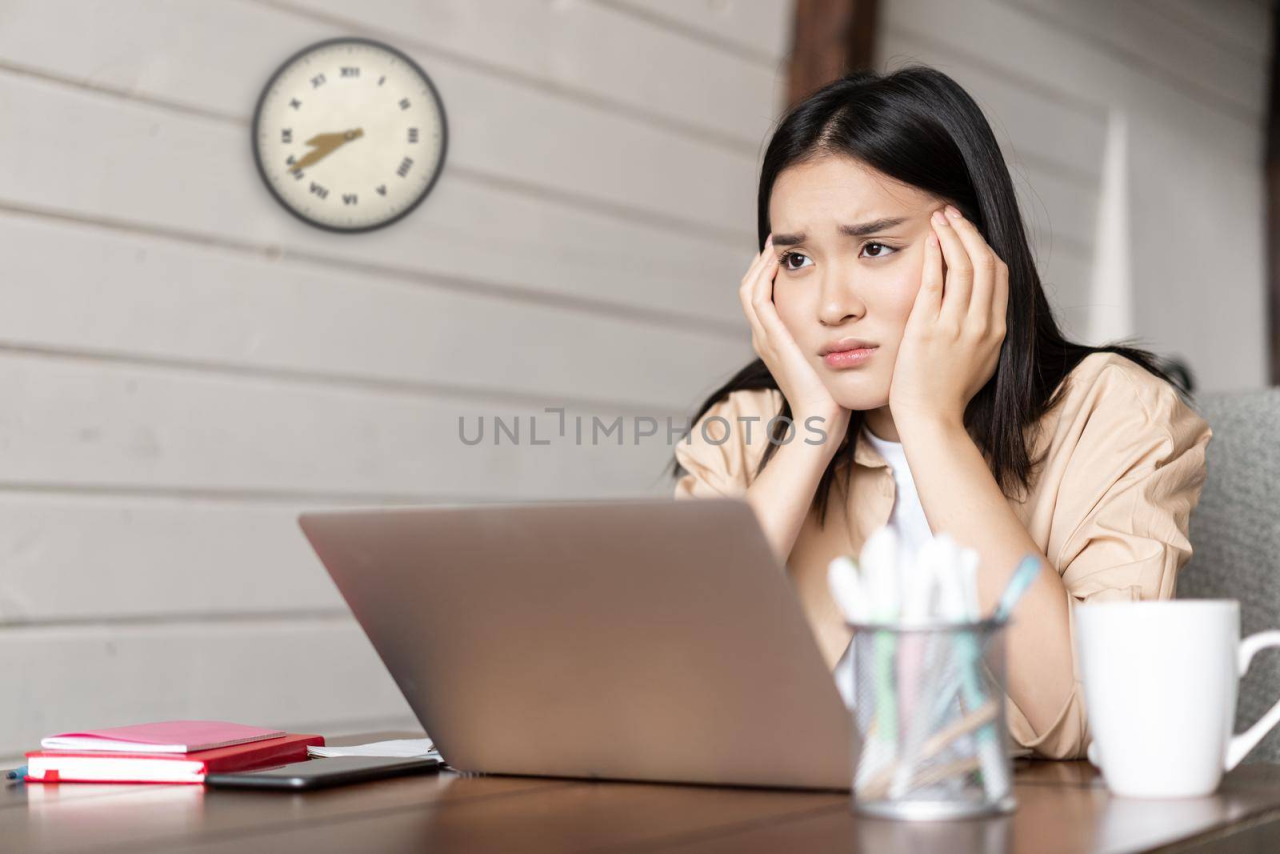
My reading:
**8:40**
